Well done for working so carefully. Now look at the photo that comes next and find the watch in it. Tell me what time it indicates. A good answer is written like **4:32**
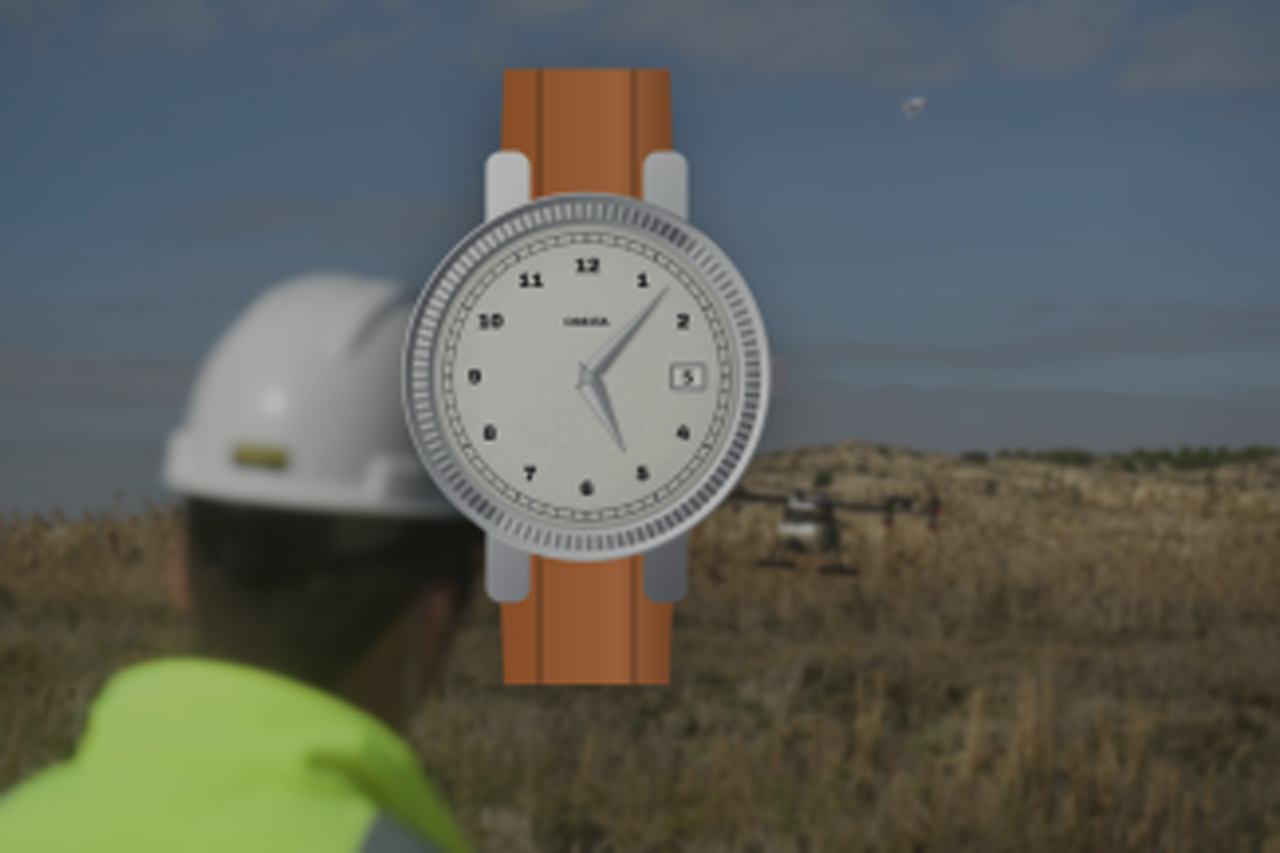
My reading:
**5:07**
